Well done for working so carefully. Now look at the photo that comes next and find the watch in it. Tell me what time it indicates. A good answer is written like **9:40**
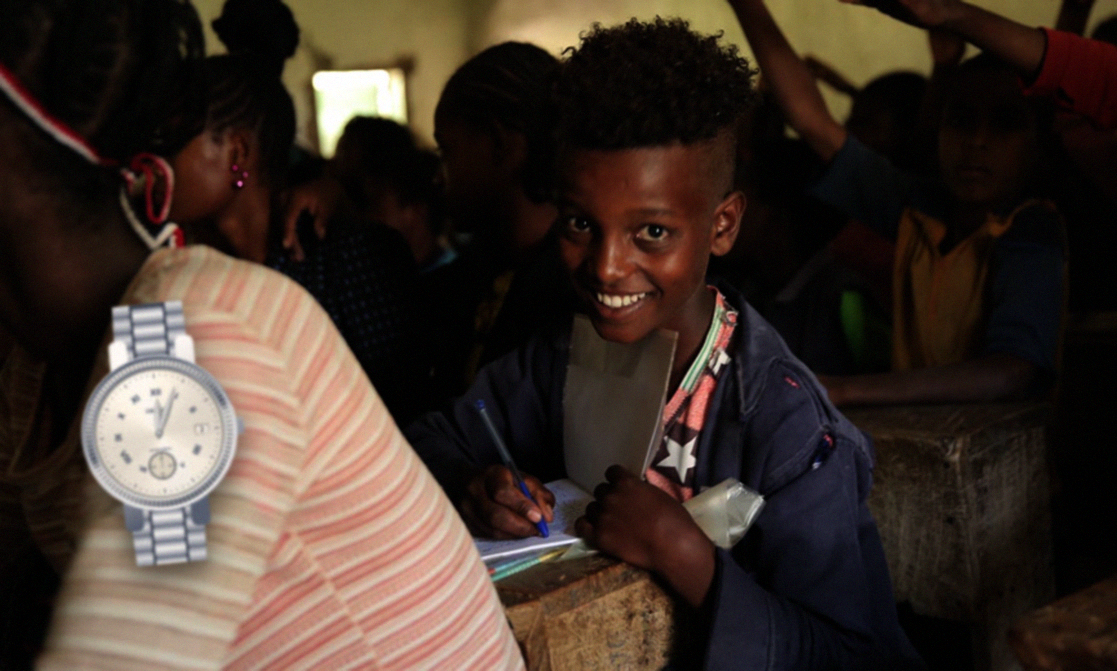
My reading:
**12:04**
